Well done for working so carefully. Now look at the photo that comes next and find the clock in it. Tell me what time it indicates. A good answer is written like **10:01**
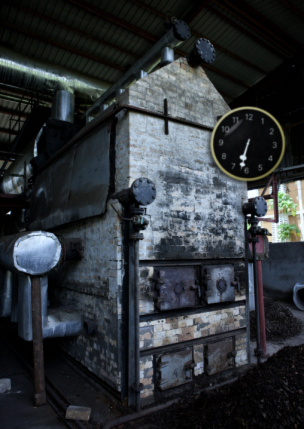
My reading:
**6:32**
